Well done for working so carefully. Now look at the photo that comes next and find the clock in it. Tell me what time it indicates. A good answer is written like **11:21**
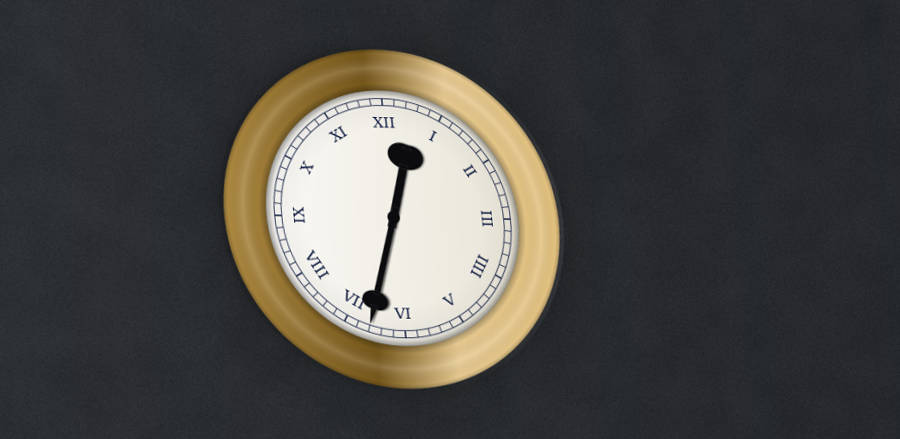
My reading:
**12:33**
